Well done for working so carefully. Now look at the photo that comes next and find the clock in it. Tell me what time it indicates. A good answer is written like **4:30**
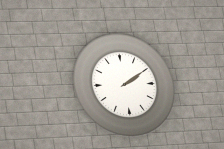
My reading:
**2:10**
